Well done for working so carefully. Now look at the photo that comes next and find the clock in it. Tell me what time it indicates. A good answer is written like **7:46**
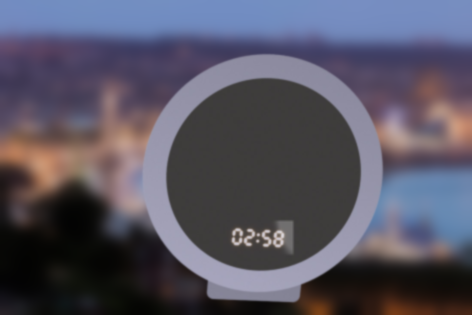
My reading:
**2:58**
